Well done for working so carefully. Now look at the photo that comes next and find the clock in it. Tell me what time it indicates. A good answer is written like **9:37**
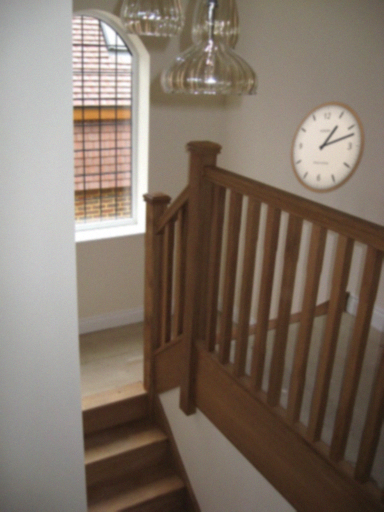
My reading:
**1:12**
